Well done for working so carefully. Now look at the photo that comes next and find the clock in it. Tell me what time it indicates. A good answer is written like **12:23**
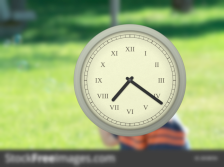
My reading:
**7:21**
